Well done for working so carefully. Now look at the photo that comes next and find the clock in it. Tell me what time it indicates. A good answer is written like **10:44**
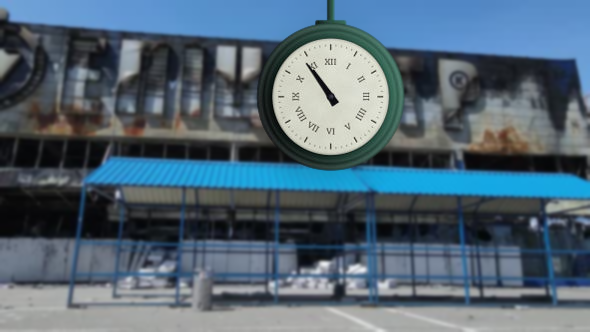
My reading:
**10:54**
